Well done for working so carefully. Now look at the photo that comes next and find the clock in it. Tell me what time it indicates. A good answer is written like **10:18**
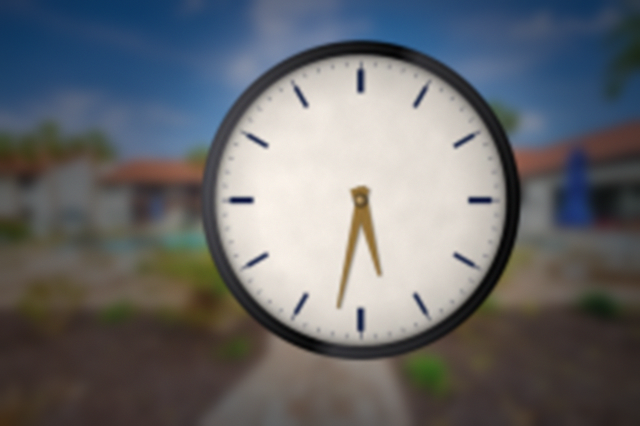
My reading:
**5:32**
